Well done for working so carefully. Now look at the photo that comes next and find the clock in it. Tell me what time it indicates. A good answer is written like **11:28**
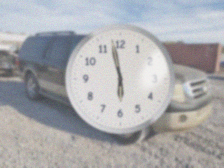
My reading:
**5:58**
